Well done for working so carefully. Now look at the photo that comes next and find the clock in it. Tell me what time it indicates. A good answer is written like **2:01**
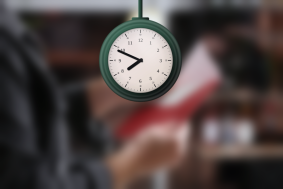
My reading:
**7:49**
